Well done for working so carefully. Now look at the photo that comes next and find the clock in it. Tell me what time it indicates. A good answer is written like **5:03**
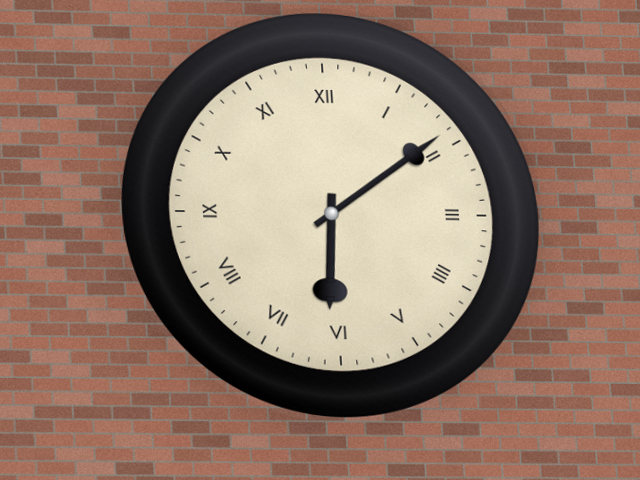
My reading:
**6:09**
